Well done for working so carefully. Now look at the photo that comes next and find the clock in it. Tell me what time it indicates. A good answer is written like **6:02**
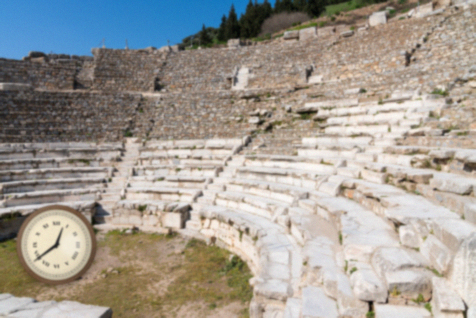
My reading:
**12:39**
